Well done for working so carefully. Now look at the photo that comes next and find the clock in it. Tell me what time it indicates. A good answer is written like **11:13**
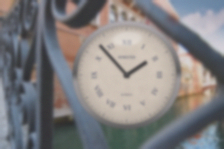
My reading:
**1:53**
